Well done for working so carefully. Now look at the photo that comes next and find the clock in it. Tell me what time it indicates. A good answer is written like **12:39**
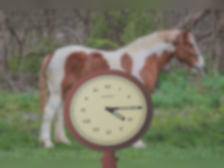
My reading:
**4:15**
